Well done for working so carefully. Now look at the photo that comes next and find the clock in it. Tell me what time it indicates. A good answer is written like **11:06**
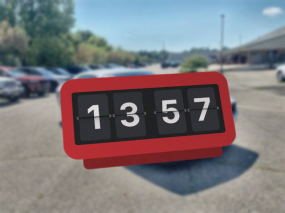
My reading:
**13:57**
